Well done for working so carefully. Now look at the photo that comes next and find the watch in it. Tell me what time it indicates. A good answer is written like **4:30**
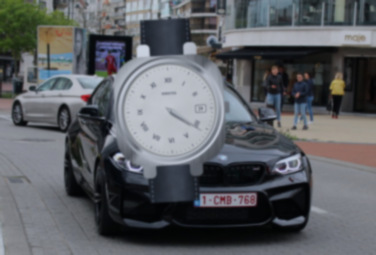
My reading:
**4:21**
